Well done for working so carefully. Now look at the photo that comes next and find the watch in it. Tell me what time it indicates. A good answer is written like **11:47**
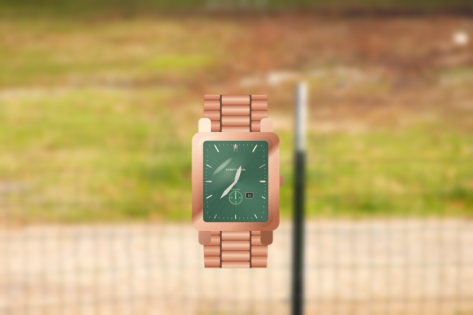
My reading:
**12:37**
